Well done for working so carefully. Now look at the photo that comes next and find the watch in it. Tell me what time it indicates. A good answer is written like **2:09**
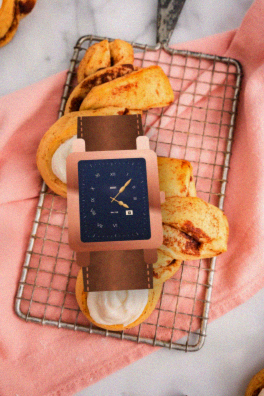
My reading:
**4:07**
